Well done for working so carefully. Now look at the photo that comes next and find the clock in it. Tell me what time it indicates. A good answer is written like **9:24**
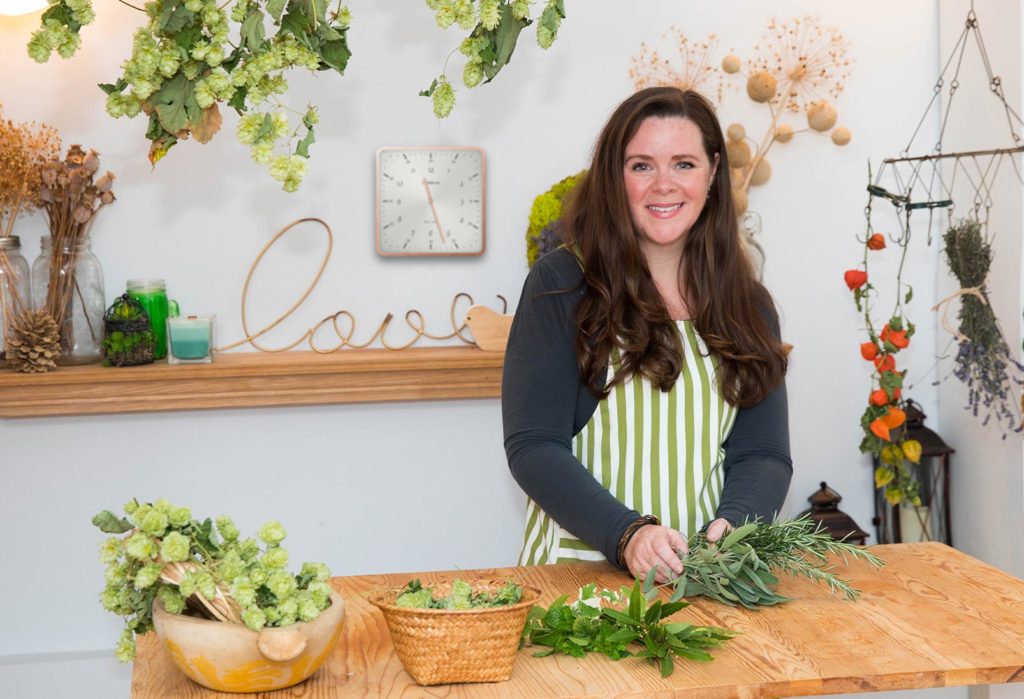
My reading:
**11:27**
